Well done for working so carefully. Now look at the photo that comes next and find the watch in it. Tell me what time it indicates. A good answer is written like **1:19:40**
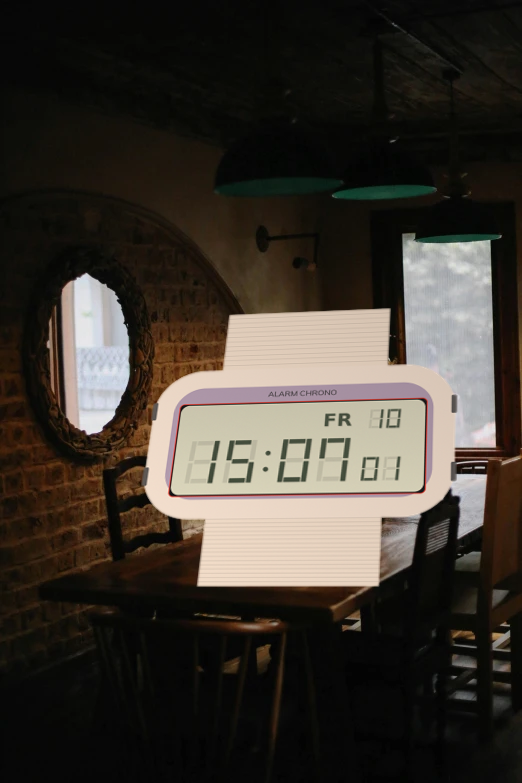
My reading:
**15:07:01**
